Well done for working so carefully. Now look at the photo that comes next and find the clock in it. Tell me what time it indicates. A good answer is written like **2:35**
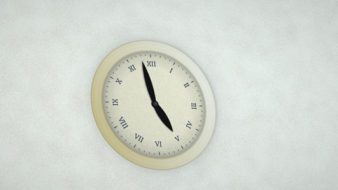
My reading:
**4:58**
